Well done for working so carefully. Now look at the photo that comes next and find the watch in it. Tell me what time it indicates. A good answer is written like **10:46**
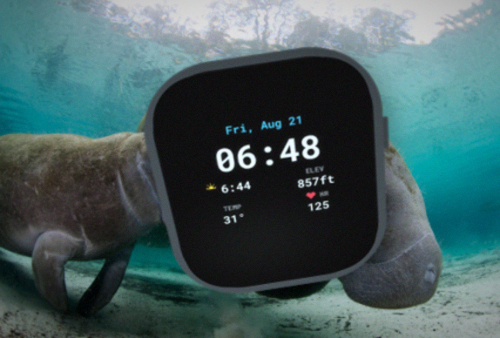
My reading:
**6:48**
